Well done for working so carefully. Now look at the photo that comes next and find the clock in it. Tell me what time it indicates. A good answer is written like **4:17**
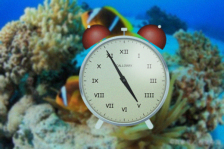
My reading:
**4:55**
